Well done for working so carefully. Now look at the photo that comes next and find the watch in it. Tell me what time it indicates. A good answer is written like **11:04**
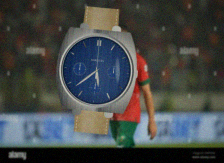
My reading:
**5:38**
